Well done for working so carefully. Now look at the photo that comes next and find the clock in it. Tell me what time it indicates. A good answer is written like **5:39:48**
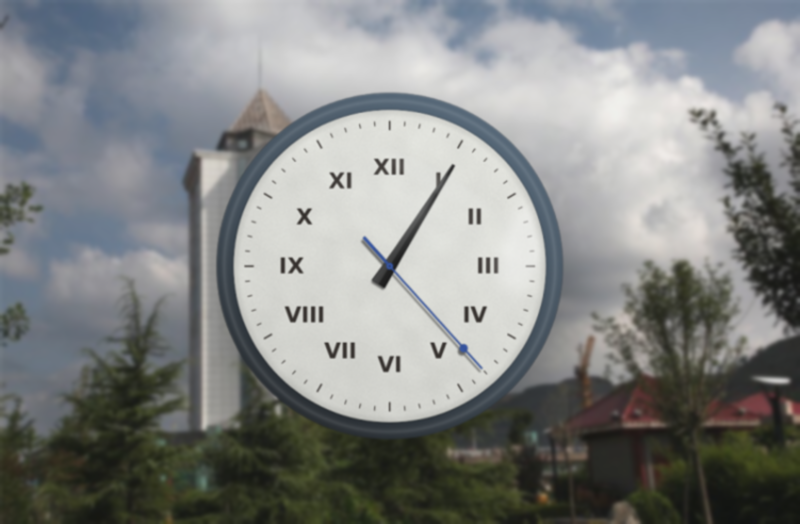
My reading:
**1:05:23**
